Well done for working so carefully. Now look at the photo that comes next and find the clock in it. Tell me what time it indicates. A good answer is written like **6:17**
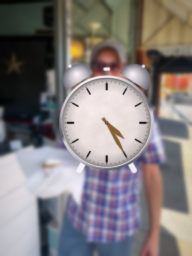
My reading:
**4:25**
